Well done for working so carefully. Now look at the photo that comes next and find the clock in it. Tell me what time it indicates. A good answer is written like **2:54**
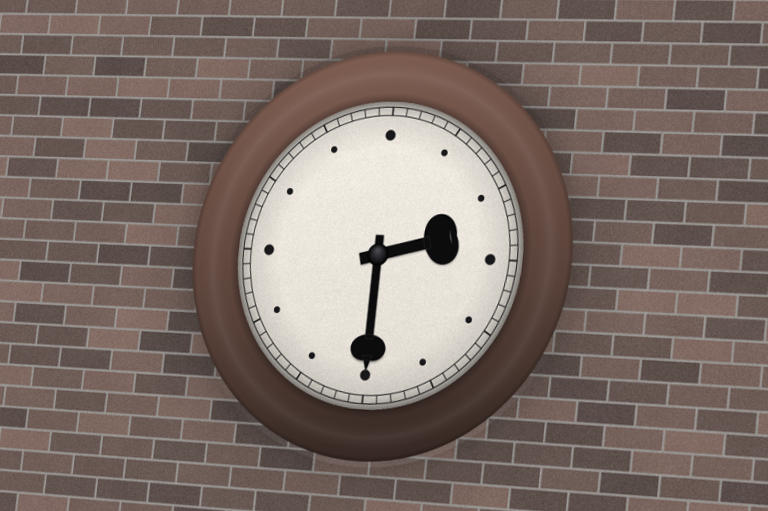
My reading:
**2:30**
